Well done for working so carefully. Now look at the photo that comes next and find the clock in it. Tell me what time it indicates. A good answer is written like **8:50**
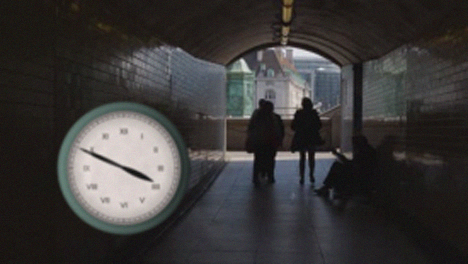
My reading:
**3:49**
